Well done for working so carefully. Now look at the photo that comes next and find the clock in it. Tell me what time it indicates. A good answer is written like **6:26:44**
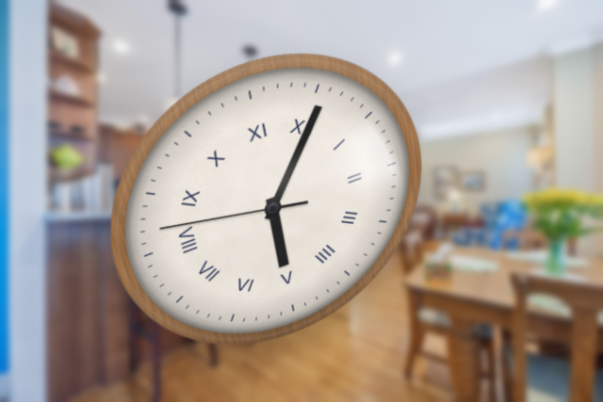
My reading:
**5:00:42**
